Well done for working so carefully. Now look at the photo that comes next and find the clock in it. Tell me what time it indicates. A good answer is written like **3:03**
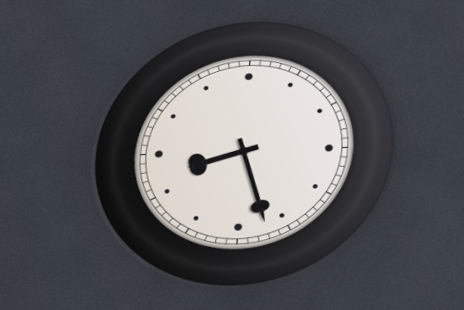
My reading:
**8:27**
